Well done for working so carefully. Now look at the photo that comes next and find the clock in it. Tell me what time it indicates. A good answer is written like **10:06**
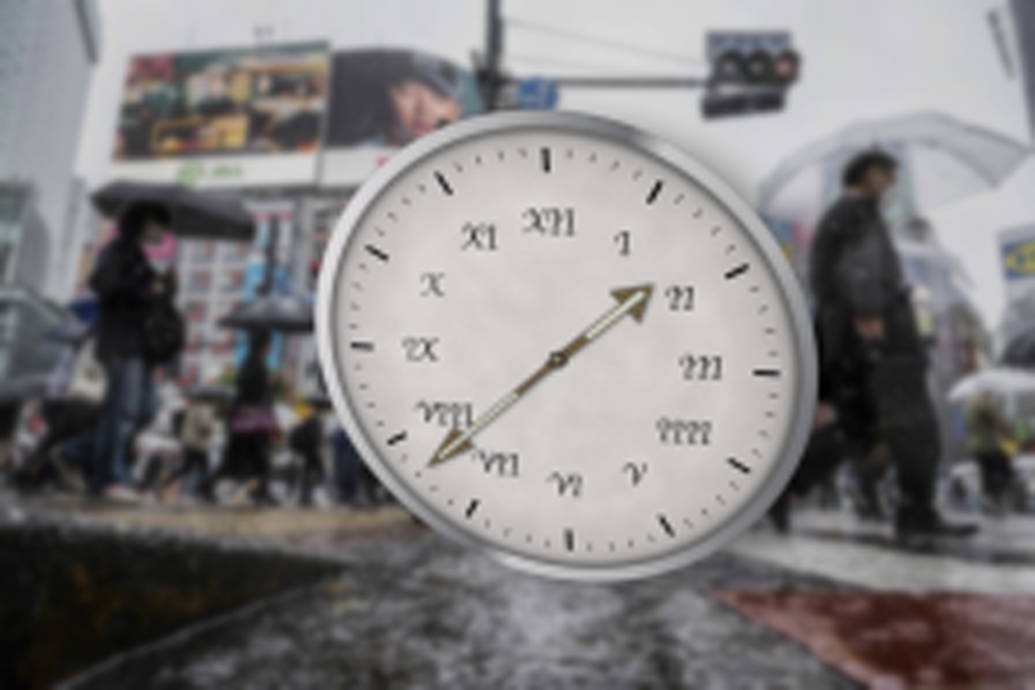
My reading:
**1:38**
